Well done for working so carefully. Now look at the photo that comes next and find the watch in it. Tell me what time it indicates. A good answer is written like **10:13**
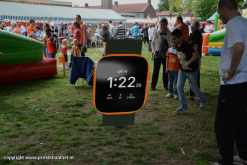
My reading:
**1:22**
